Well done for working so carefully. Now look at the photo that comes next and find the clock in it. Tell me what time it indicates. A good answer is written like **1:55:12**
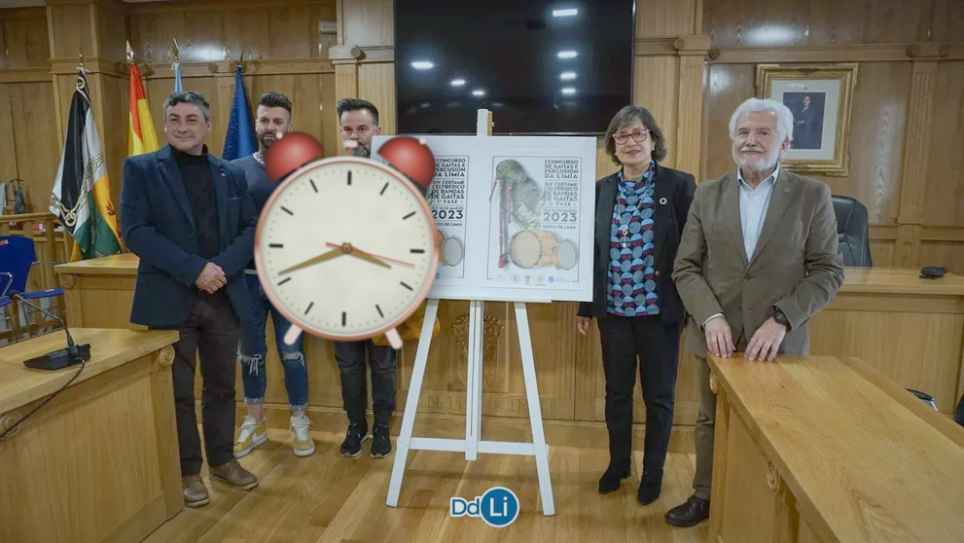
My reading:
**3:41:17**
